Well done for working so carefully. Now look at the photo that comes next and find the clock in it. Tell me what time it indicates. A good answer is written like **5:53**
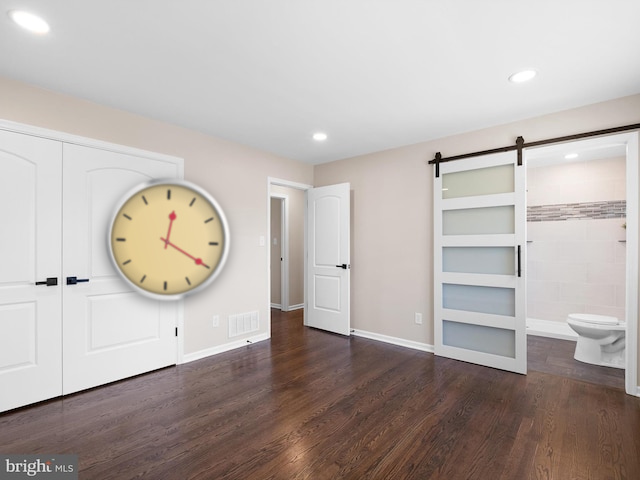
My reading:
**12:20**
